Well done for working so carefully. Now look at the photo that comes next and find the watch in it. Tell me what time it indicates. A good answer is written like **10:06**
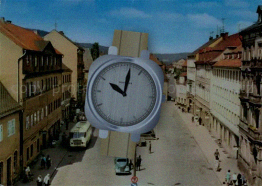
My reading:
**10:01**
